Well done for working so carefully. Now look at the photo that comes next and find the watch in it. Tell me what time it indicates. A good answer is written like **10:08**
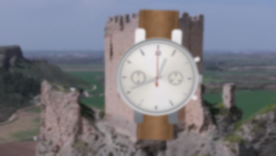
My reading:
**12:41**
